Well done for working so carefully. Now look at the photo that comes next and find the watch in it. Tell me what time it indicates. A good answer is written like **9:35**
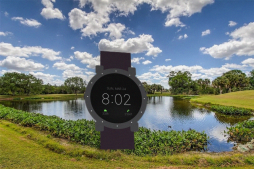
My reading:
**8:02**
